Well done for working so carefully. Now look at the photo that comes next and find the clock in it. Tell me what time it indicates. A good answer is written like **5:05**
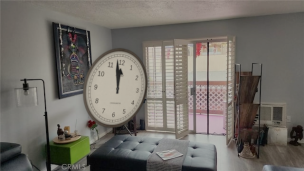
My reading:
**11:58**
